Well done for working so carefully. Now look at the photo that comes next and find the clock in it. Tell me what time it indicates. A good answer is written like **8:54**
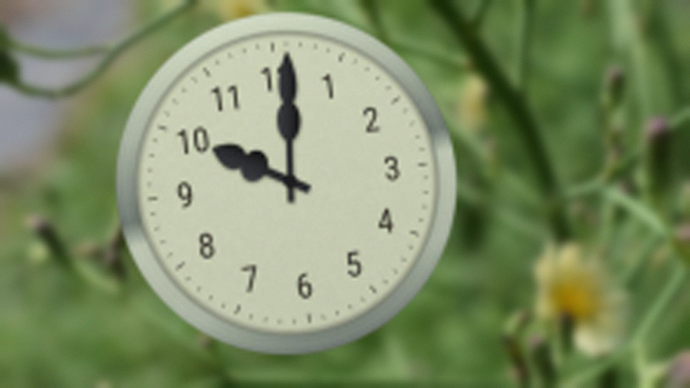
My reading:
**10:01**
